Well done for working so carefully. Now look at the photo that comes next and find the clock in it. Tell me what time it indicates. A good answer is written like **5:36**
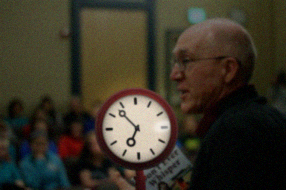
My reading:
**6:53**
